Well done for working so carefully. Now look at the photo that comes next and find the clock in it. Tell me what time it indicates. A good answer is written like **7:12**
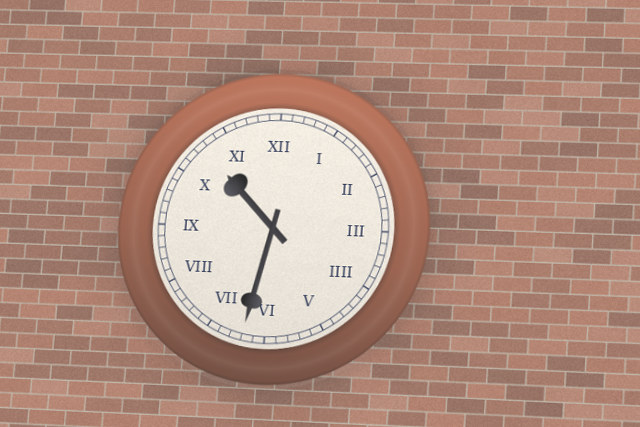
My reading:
**10:32**
